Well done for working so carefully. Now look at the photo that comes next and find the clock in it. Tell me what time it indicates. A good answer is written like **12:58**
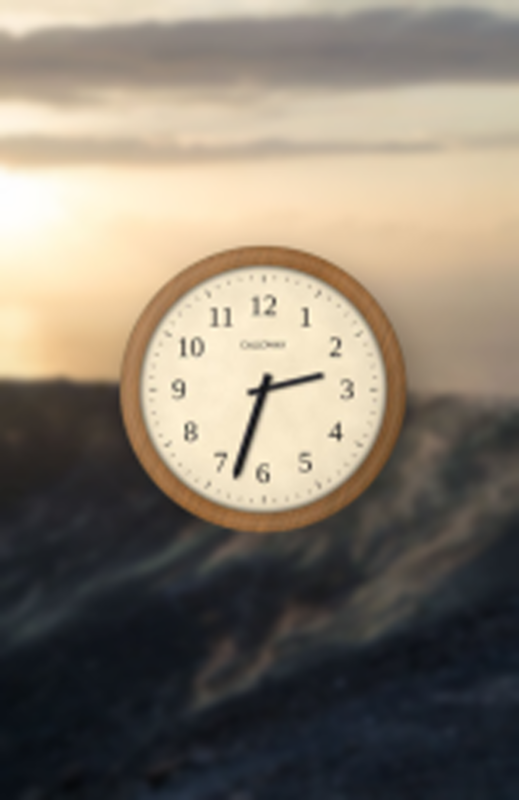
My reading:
**2:33**
